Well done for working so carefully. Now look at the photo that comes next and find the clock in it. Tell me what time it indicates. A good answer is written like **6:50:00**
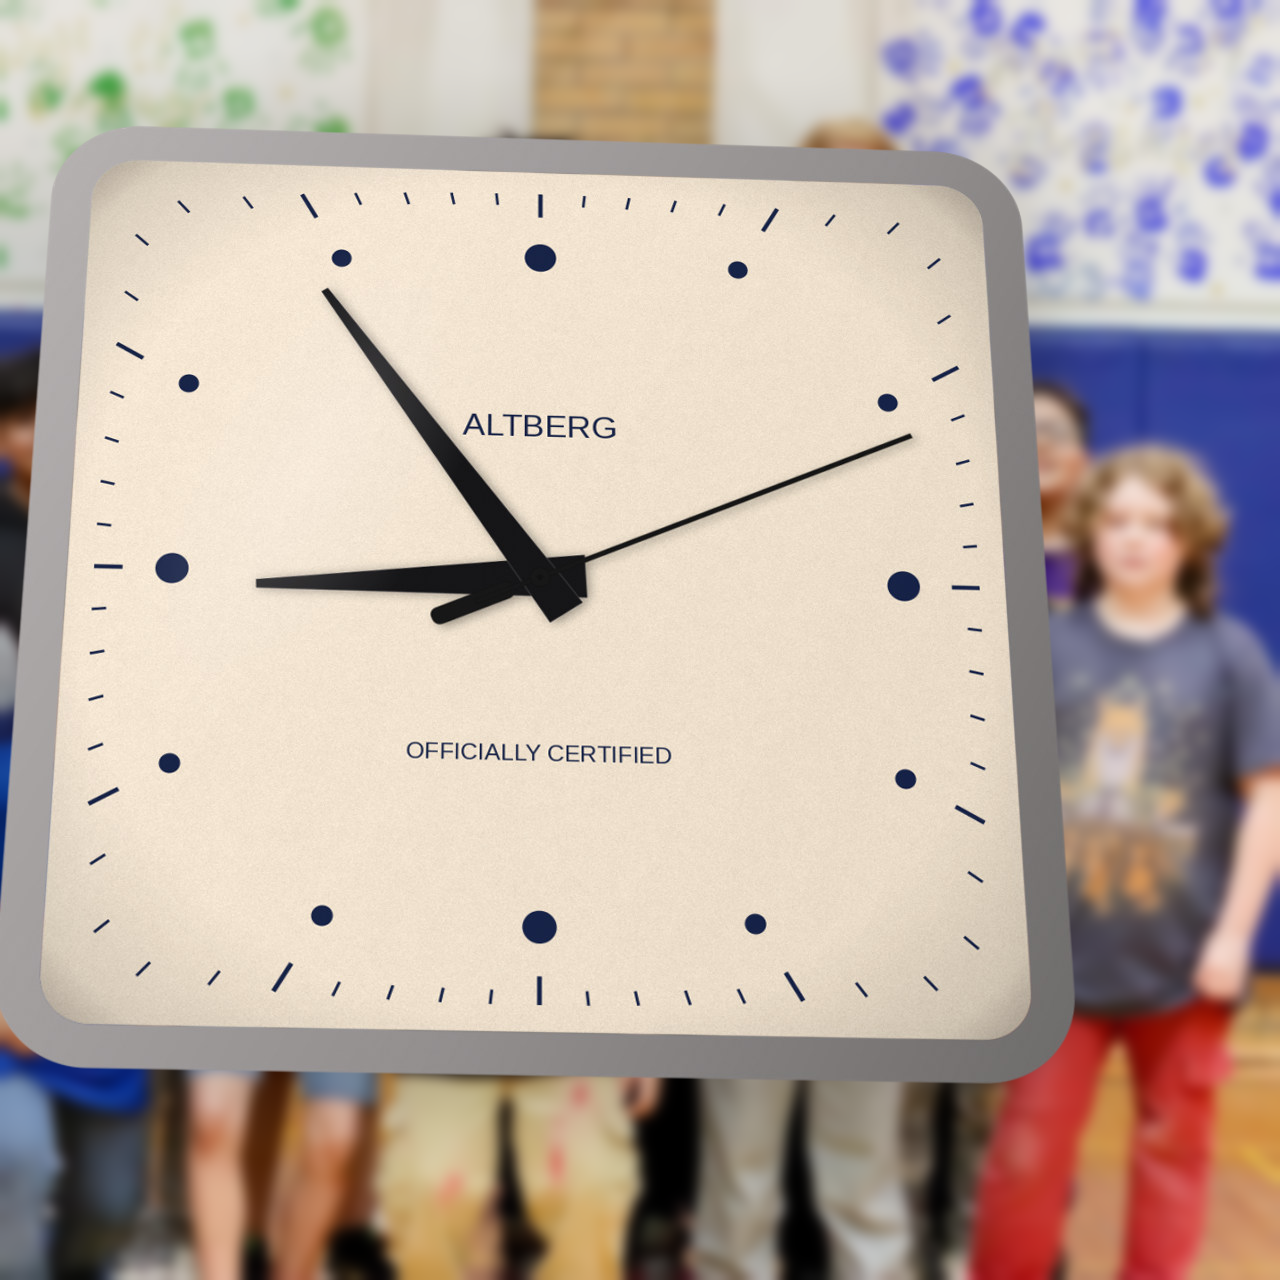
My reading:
**8:54:11**
